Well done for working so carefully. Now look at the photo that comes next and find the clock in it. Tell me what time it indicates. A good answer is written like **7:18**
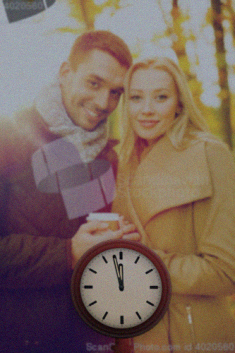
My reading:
**11:58**
